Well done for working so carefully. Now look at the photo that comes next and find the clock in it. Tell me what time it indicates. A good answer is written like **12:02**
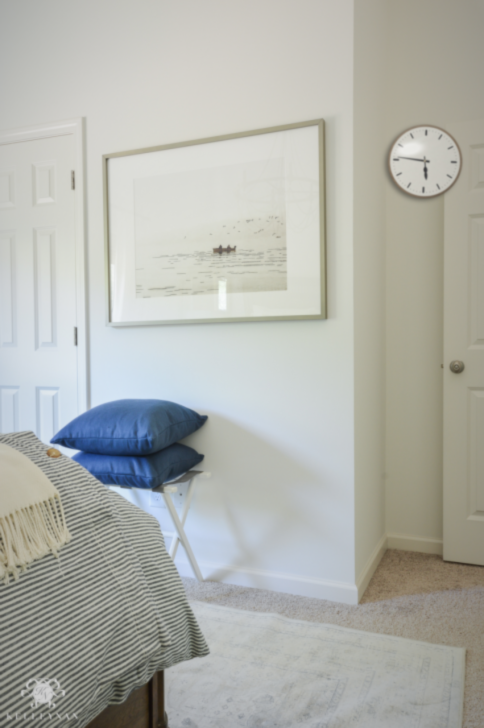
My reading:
**5:46**
